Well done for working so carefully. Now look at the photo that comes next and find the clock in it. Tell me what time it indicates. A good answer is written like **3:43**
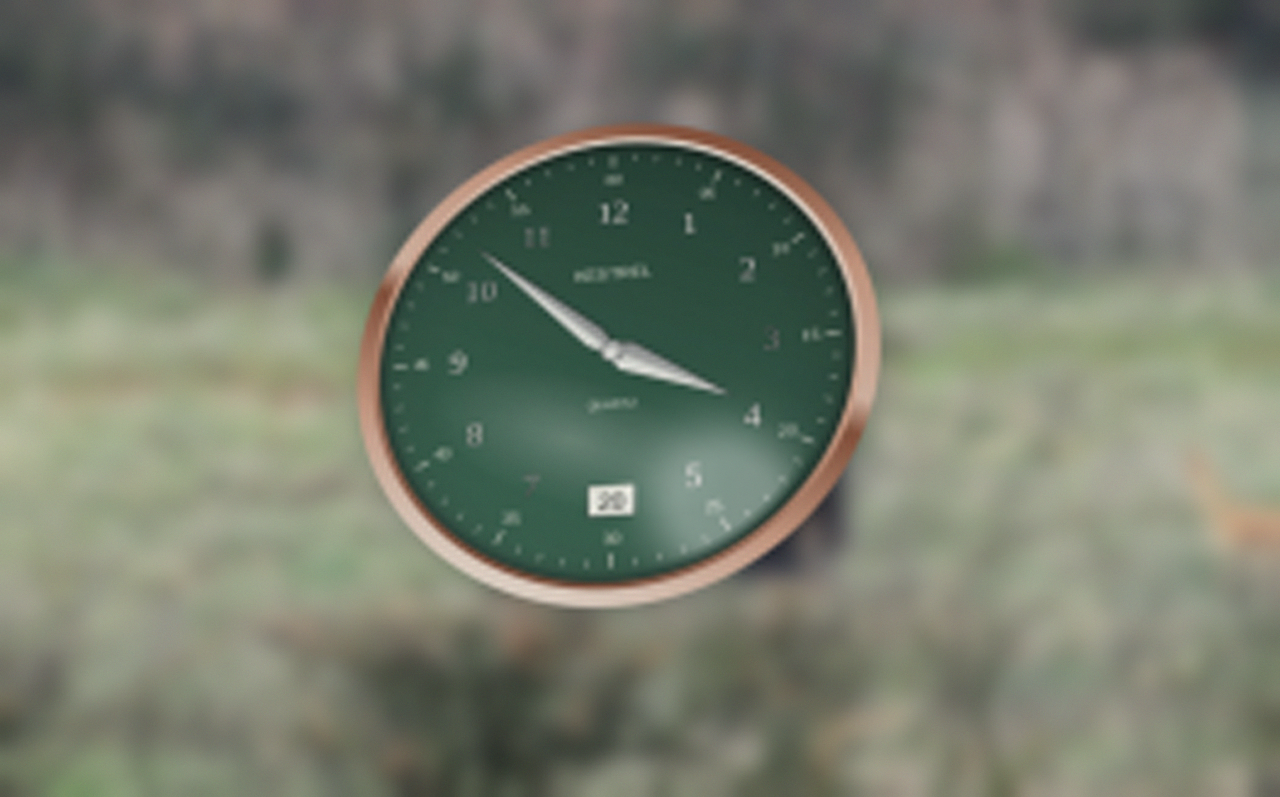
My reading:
**3:52**
